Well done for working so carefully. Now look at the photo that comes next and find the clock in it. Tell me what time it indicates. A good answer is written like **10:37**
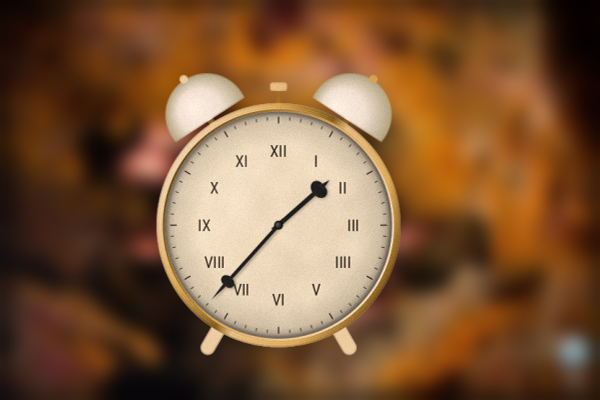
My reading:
**1:37**
